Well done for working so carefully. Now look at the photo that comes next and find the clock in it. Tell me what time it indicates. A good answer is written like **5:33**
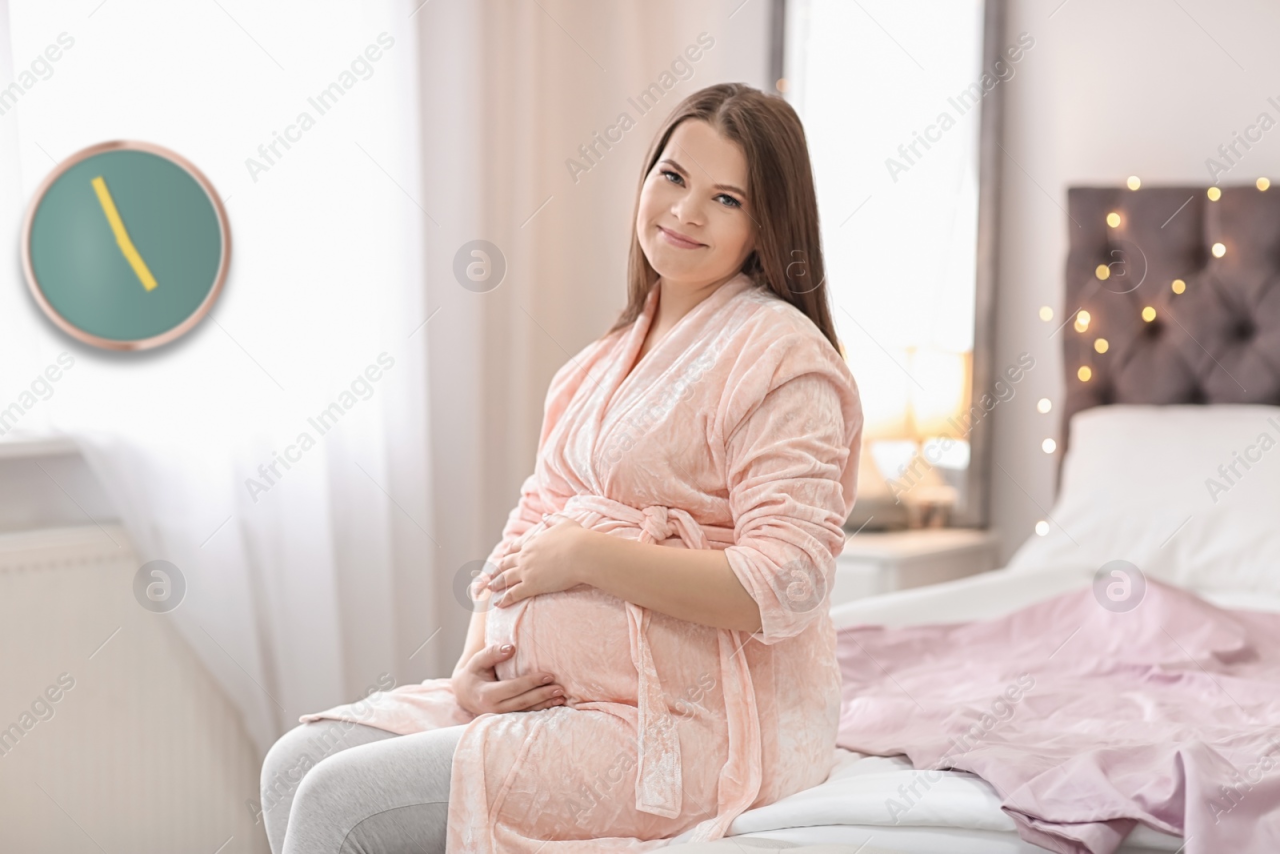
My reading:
**4:56**
